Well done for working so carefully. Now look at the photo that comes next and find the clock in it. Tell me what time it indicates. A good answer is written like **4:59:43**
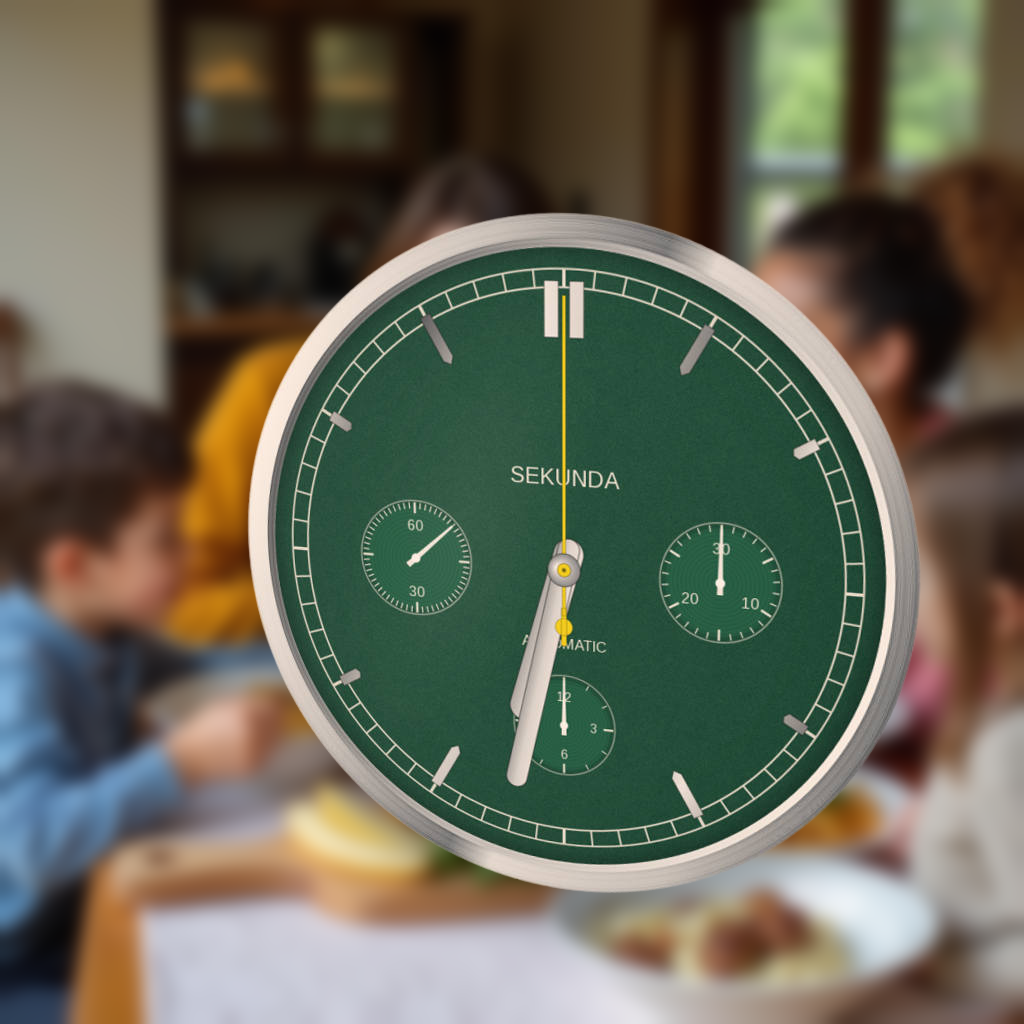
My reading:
**6:32:08**
